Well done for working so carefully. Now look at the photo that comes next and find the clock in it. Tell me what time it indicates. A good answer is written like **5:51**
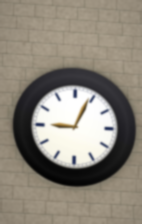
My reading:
**9:04**
